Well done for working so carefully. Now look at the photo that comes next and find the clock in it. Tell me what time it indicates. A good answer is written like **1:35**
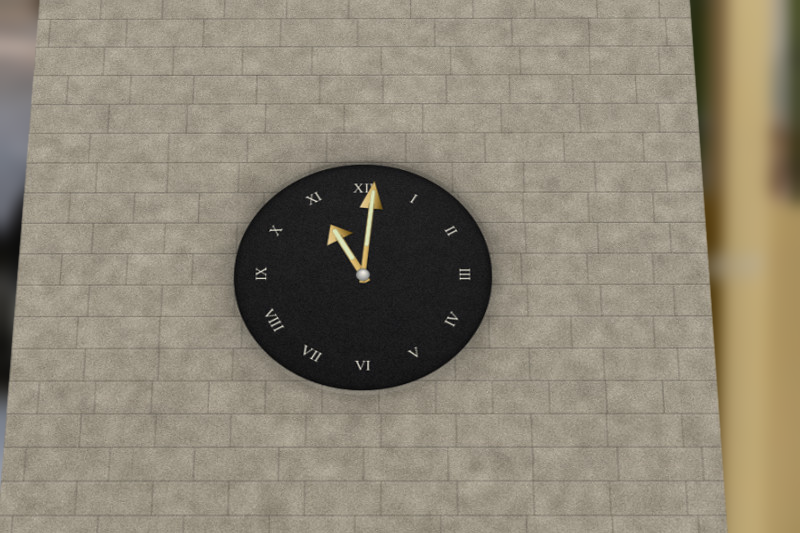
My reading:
**11:01**
